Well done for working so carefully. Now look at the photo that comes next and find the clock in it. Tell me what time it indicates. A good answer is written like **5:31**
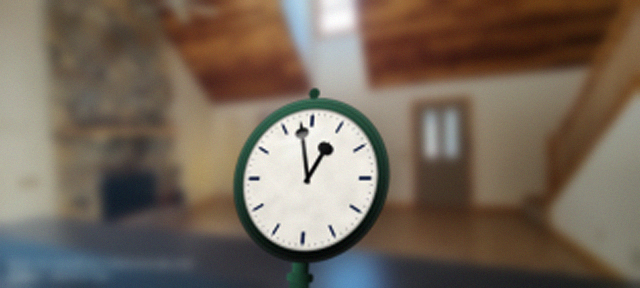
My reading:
**12:58**
